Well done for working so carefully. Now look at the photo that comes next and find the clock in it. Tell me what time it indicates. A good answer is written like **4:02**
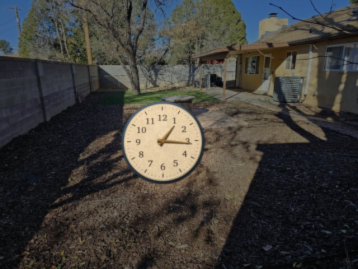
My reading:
**1:16**
